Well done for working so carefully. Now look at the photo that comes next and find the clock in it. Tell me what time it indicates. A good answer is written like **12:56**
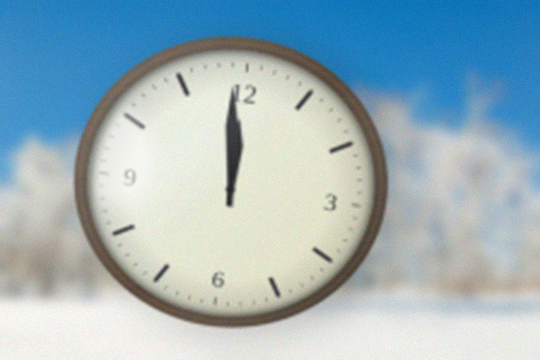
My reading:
**11:59**
